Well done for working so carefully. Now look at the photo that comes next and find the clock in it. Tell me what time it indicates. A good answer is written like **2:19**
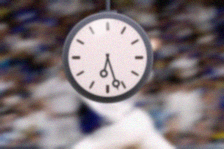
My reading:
**6:27**
